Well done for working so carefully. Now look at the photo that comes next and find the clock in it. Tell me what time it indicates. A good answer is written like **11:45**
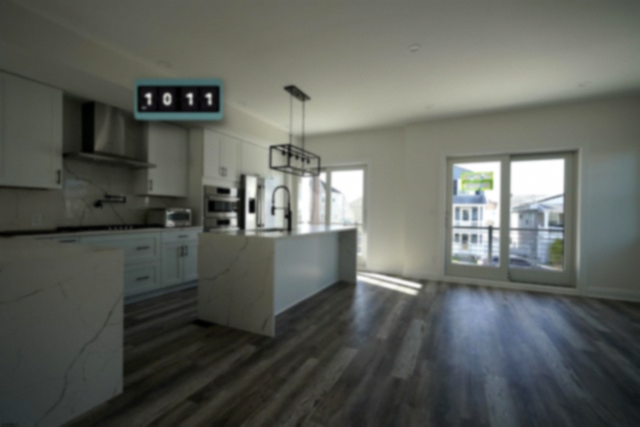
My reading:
**10:11**
